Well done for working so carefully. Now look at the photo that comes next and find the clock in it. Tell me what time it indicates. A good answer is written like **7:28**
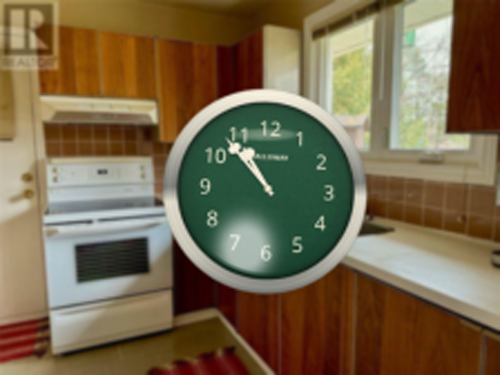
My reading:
**10:53**
